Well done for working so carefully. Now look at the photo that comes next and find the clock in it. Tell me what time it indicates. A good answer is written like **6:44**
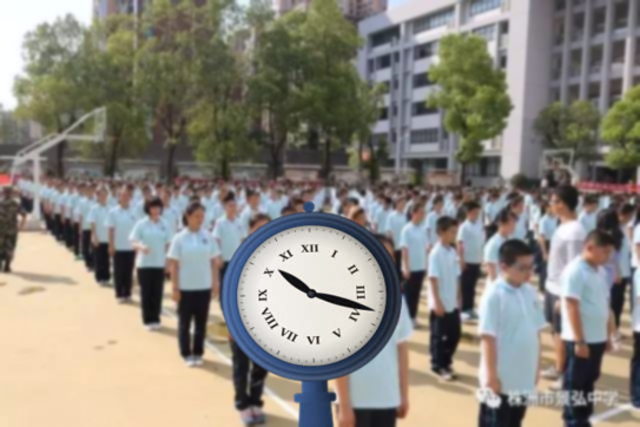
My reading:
**10:18**
